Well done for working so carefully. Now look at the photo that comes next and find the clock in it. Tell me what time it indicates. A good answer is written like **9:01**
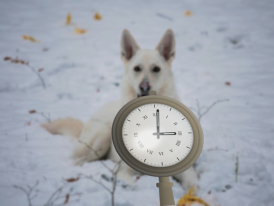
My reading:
**3:01**
